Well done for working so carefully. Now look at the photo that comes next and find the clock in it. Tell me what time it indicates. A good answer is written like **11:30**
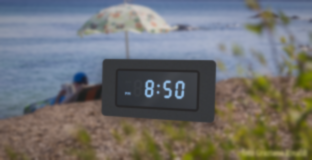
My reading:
**8:50**
